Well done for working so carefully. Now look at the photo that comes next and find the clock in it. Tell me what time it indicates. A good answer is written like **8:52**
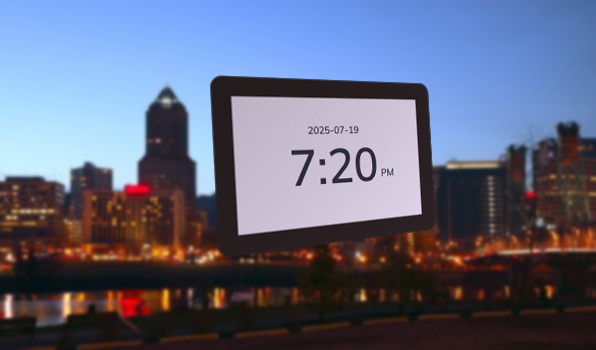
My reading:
**7:20**
